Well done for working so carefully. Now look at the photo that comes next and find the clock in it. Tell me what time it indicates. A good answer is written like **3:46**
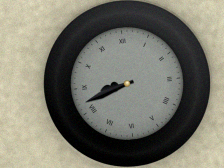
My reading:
**8:42**
